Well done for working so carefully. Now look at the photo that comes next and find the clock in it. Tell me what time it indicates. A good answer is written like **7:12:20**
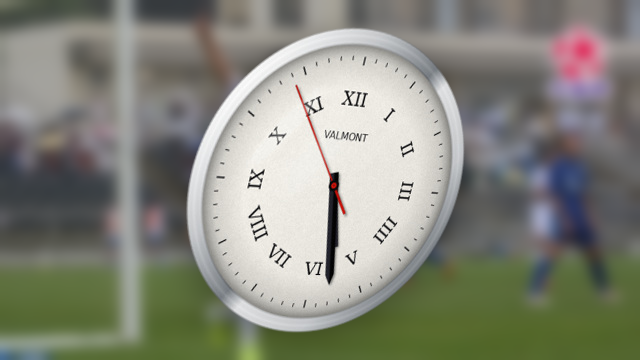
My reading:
**5:27:54**
